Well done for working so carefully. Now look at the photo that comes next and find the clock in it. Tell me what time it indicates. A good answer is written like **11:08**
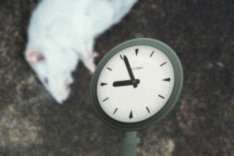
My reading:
**8:56**
